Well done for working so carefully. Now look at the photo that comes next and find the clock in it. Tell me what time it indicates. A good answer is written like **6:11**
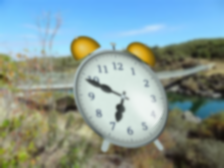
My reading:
**6:49**
